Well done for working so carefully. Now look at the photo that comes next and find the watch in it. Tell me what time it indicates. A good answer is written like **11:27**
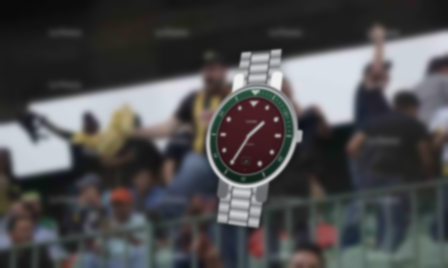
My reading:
**1:35**
